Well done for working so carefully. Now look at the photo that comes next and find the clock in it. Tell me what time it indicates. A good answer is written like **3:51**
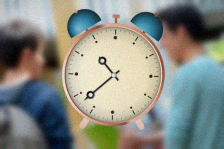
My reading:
**10:38**
